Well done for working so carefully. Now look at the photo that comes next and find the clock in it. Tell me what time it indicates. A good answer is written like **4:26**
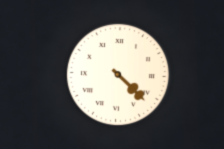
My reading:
**4:22**
